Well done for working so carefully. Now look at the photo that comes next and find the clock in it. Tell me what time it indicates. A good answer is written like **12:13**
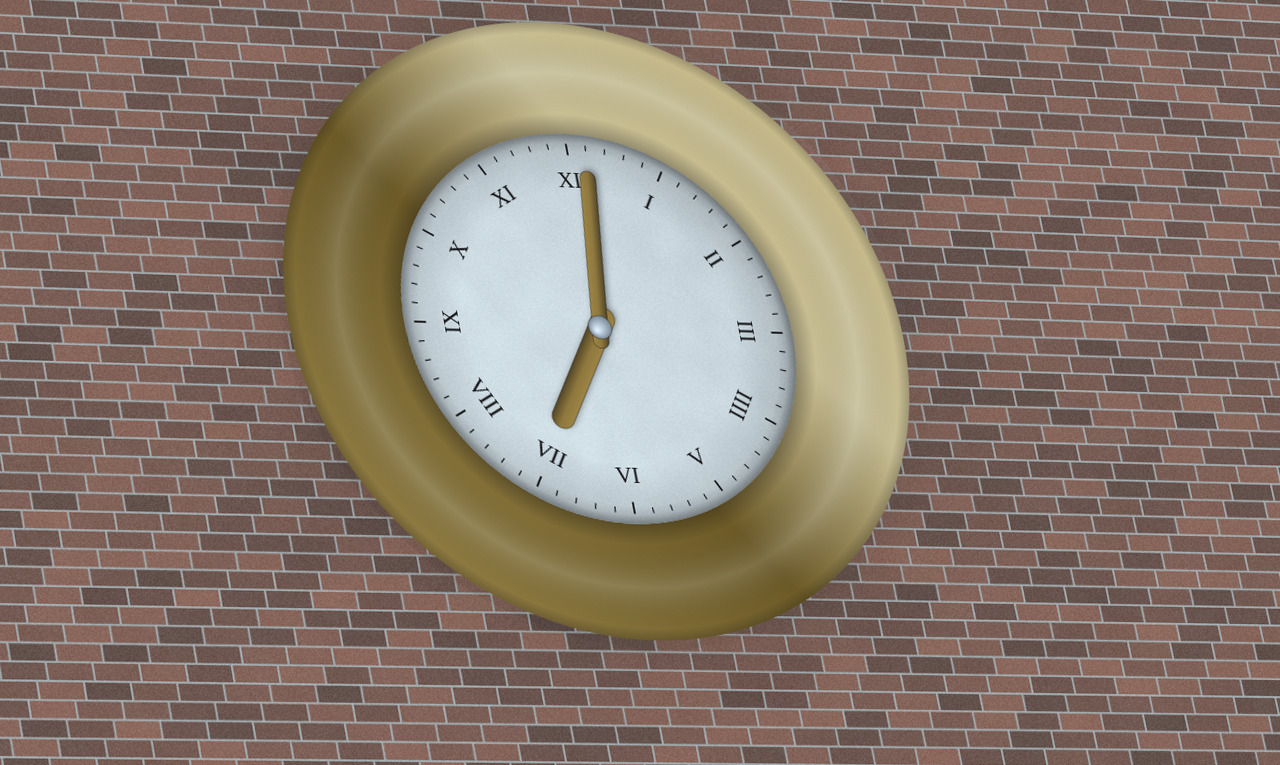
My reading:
**7:01**
